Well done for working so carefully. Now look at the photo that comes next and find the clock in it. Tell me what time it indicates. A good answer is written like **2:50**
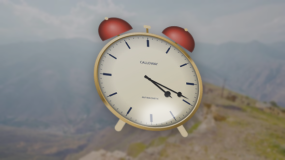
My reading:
**4:19**
